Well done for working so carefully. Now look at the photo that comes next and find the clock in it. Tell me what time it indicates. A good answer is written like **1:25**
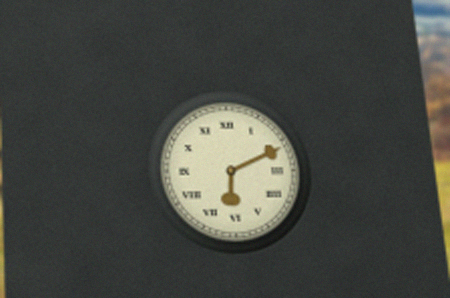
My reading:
**6:11**
